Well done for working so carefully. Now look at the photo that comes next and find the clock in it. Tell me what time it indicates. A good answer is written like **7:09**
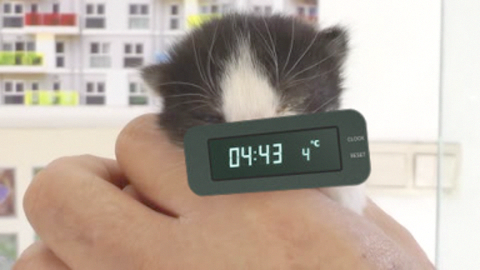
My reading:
**4:43**
